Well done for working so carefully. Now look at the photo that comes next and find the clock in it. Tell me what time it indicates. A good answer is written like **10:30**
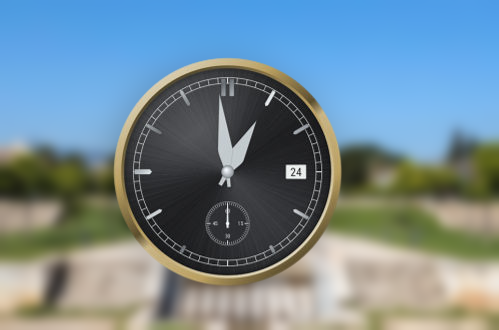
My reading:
**12:59**
